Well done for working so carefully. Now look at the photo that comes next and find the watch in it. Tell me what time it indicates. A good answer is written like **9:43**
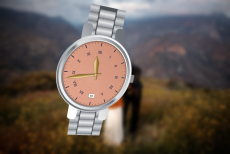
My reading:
**11:43**
